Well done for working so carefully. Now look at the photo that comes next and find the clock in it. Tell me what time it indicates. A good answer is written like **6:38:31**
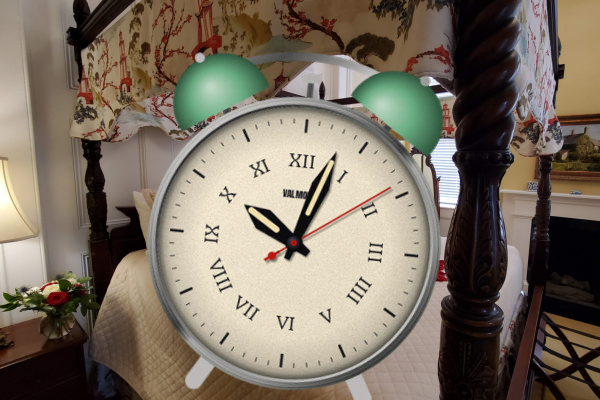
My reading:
**10:03:09**
